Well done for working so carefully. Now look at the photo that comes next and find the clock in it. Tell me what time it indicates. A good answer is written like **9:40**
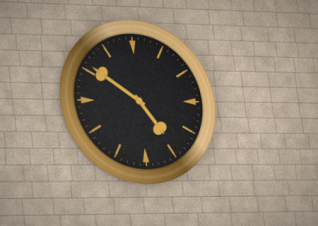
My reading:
**4:51**
